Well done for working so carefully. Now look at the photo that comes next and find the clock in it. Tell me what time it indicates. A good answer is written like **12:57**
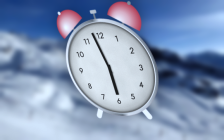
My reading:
**5:58**
